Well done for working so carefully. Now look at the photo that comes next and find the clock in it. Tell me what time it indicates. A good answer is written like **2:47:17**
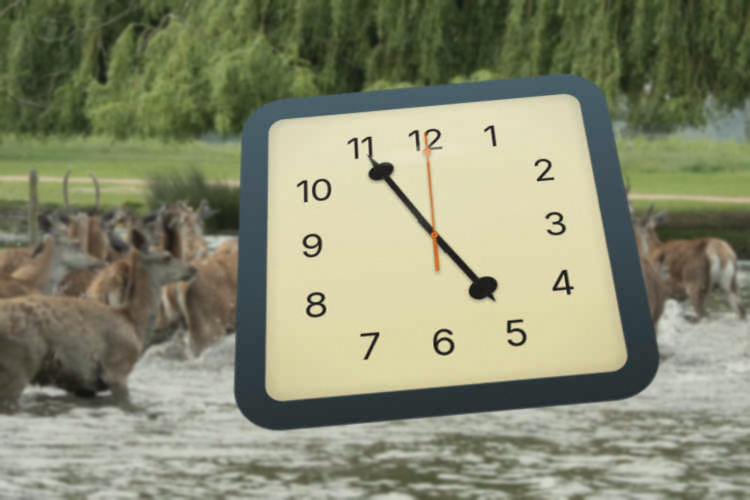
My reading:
**4:55:00**
